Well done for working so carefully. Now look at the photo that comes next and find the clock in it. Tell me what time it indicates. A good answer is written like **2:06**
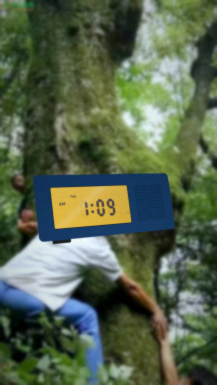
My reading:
**1:09**
